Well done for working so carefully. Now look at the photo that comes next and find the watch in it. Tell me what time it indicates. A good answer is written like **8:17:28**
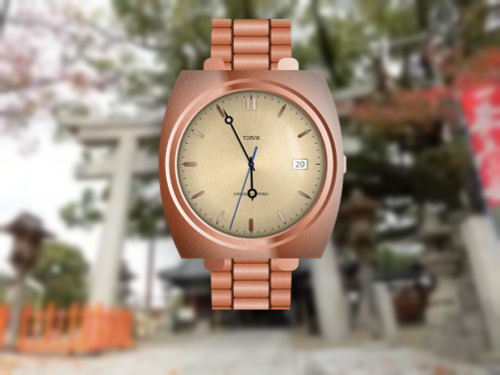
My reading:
**5:55:33**
